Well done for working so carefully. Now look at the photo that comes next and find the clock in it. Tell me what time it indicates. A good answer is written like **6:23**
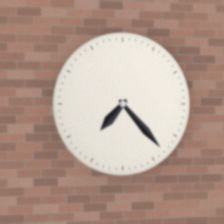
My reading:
**7:23**
